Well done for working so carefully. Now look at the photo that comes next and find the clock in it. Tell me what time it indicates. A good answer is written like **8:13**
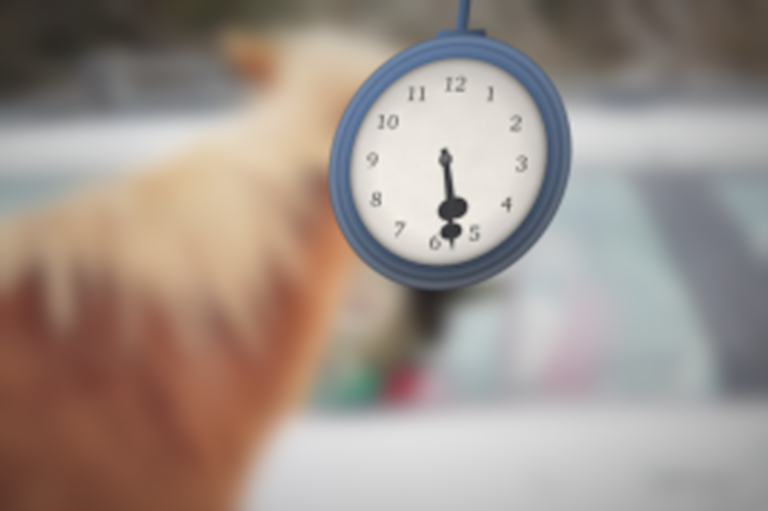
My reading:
**5:28**
